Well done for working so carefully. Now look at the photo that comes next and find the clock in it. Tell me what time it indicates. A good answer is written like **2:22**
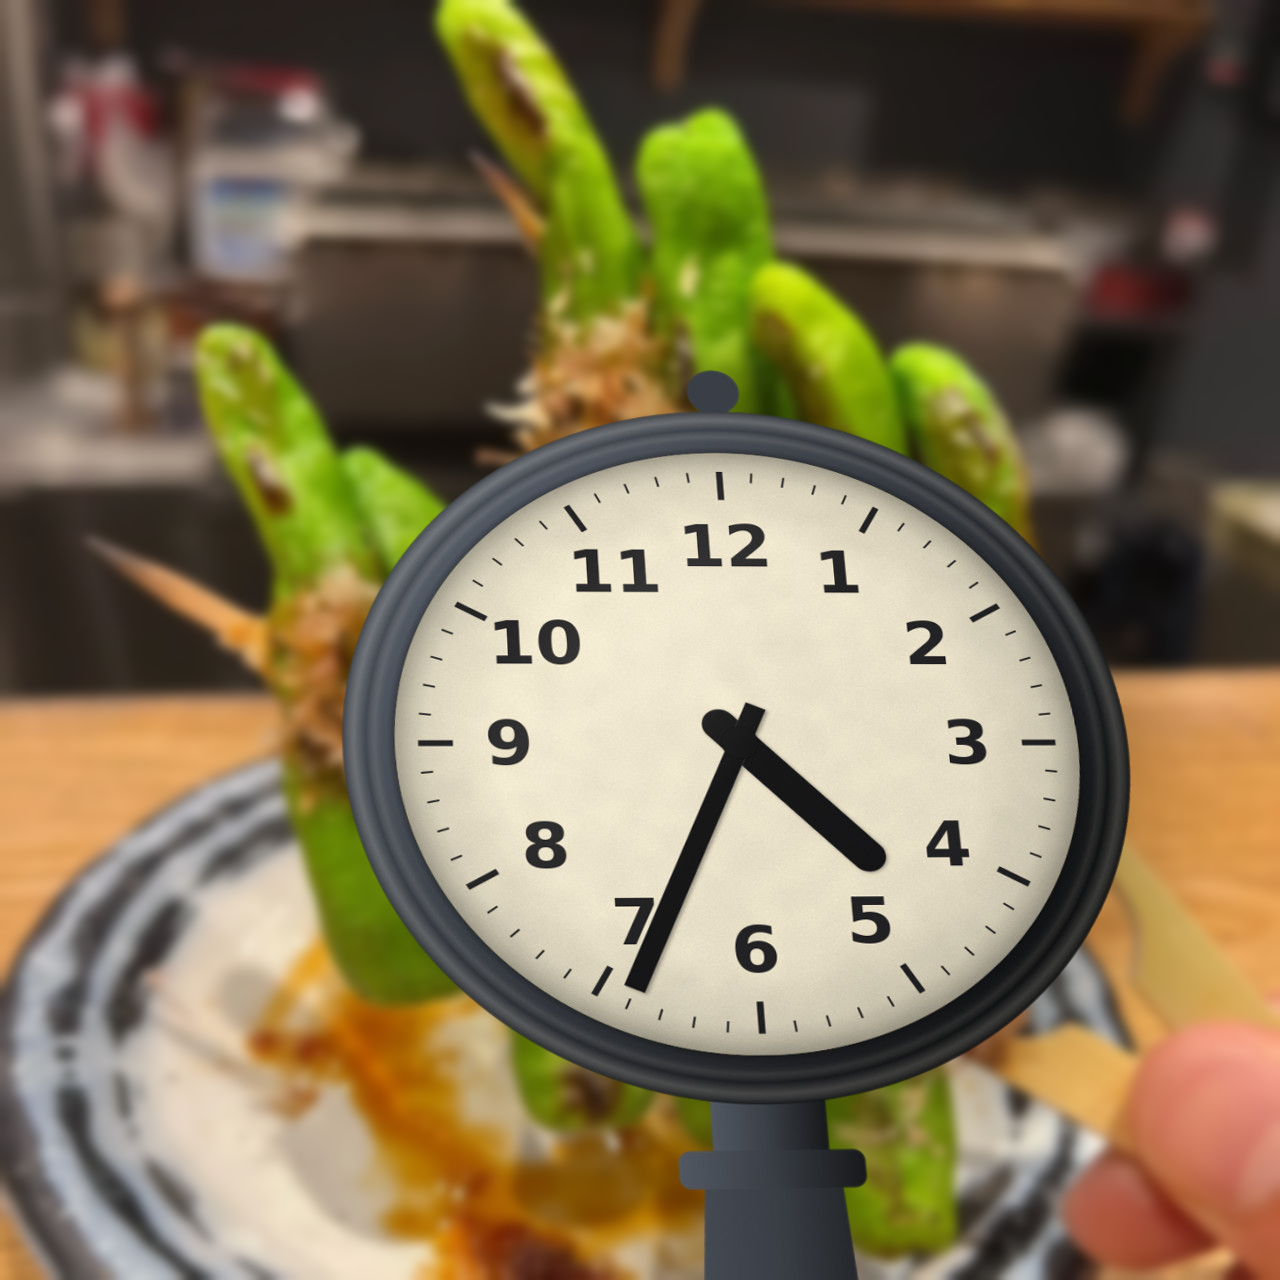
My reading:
**4:34**
